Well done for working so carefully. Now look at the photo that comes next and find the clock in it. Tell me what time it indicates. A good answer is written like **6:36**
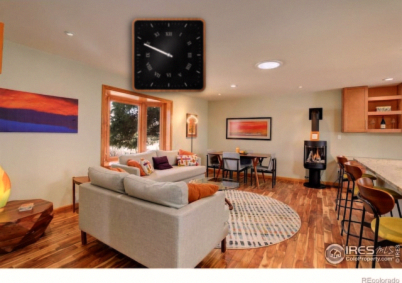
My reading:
**9:49**
